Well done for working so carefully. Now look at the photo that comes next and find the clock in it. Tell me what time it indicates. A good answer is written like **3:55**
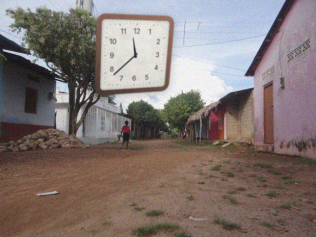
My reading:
**11:38**
